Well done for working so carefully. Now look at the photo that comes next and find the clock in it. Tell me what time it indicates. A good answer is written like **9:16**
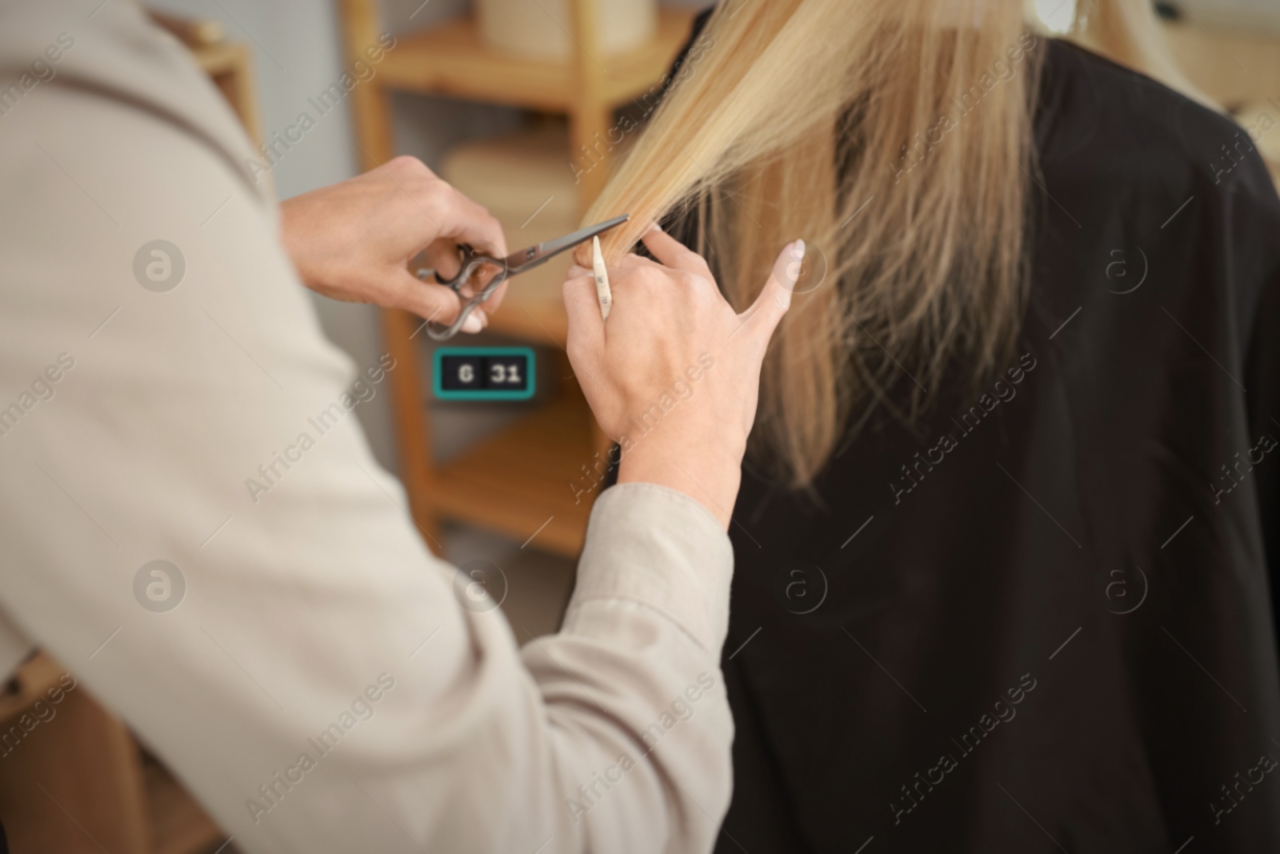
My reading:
**6:31**
